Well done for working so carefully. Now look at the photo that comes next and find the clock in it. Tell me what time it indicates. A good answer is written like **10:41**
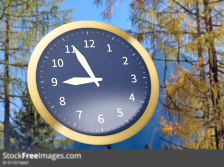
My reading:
**8:56**
